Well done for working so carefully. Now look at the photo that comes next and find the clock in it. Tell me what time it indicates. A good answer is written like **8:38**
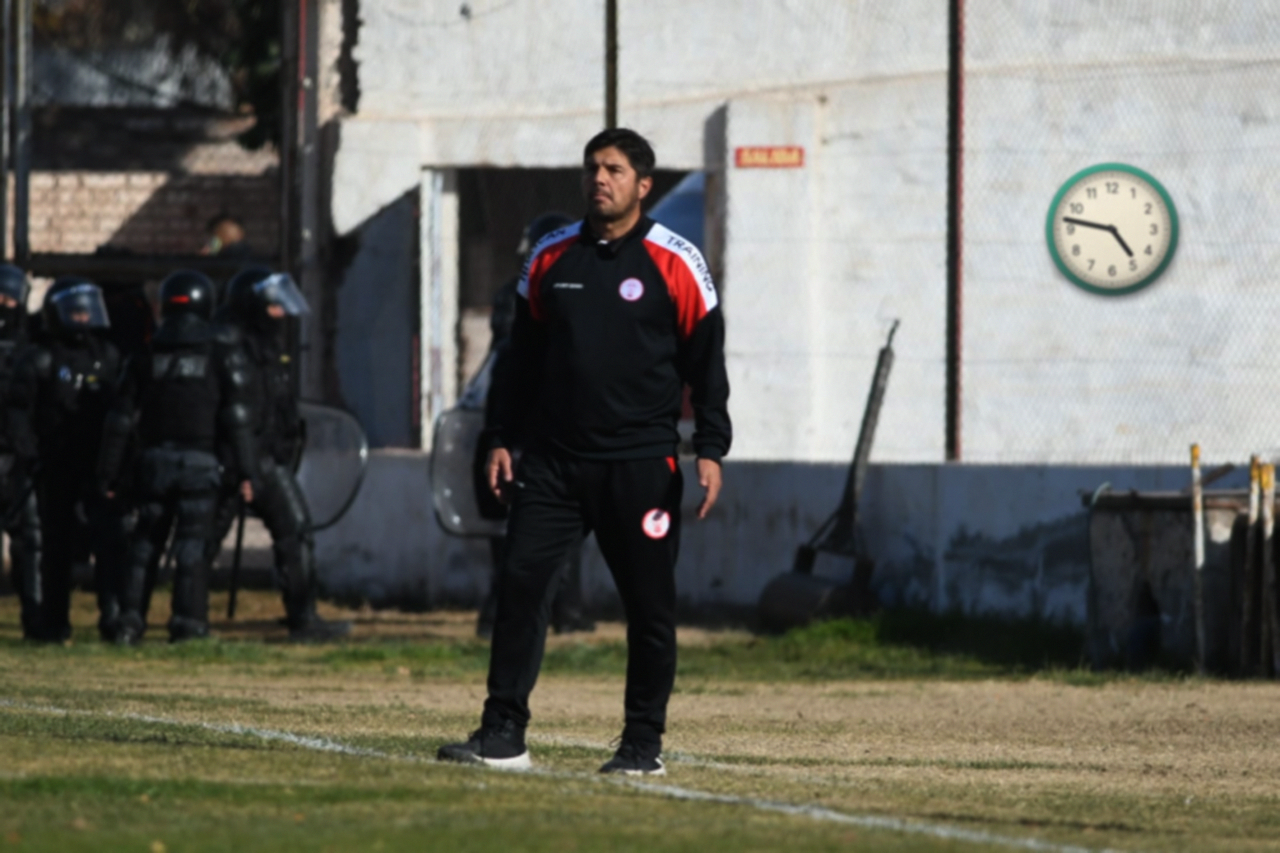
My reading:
**4:47**
